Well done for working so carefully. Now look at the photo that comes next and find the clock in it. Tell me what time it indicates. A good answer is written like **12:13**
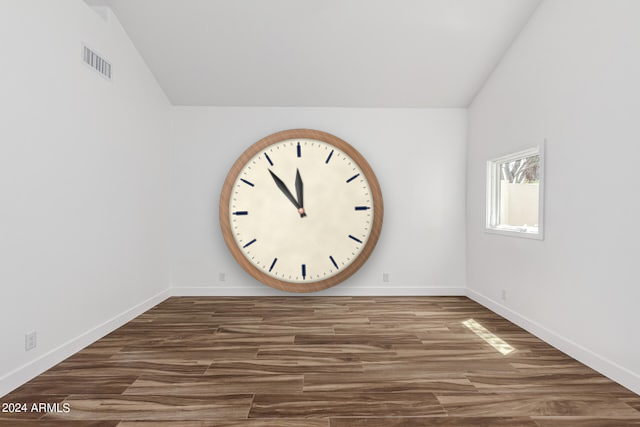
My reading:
**11:54**
